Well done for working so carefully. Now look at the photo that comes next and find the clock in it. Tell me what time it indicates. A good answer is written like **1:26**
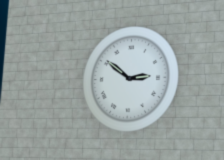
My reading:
**2:51**
